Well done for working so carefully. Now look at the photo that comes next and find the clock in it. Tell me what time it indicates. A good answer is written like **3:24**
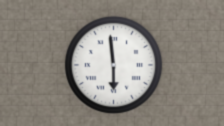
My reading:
**5:59**
